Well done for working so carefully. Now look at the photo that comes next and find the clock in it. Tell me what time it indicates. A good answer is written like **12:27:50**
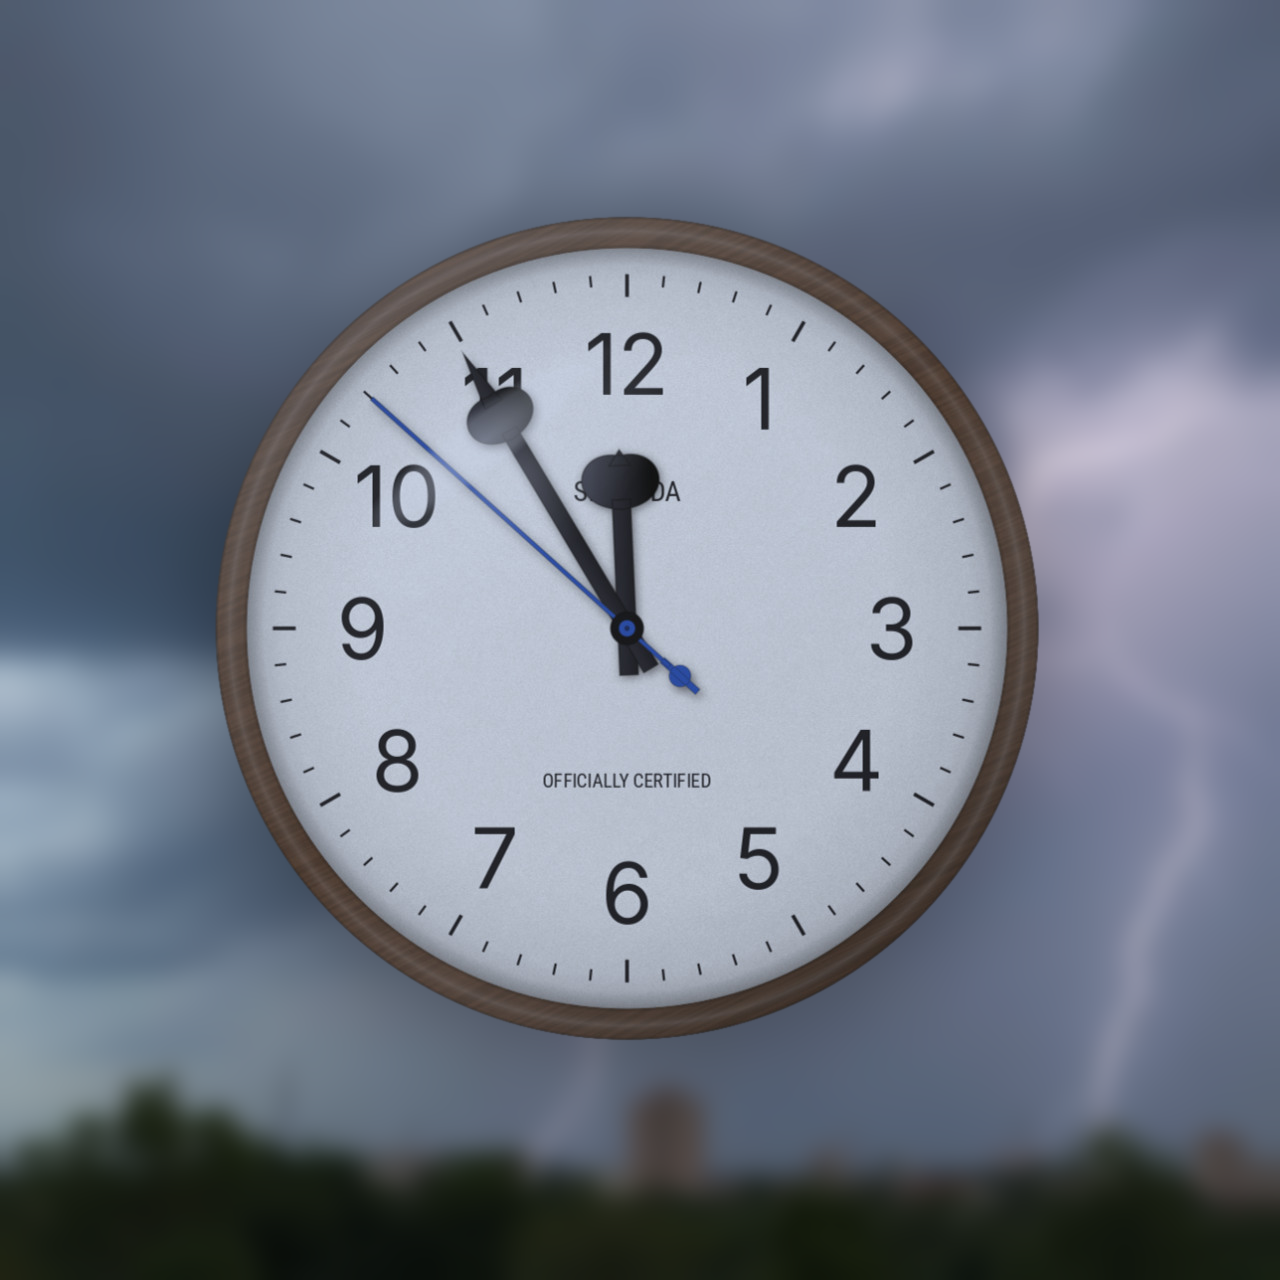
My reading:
**11:54:52**
